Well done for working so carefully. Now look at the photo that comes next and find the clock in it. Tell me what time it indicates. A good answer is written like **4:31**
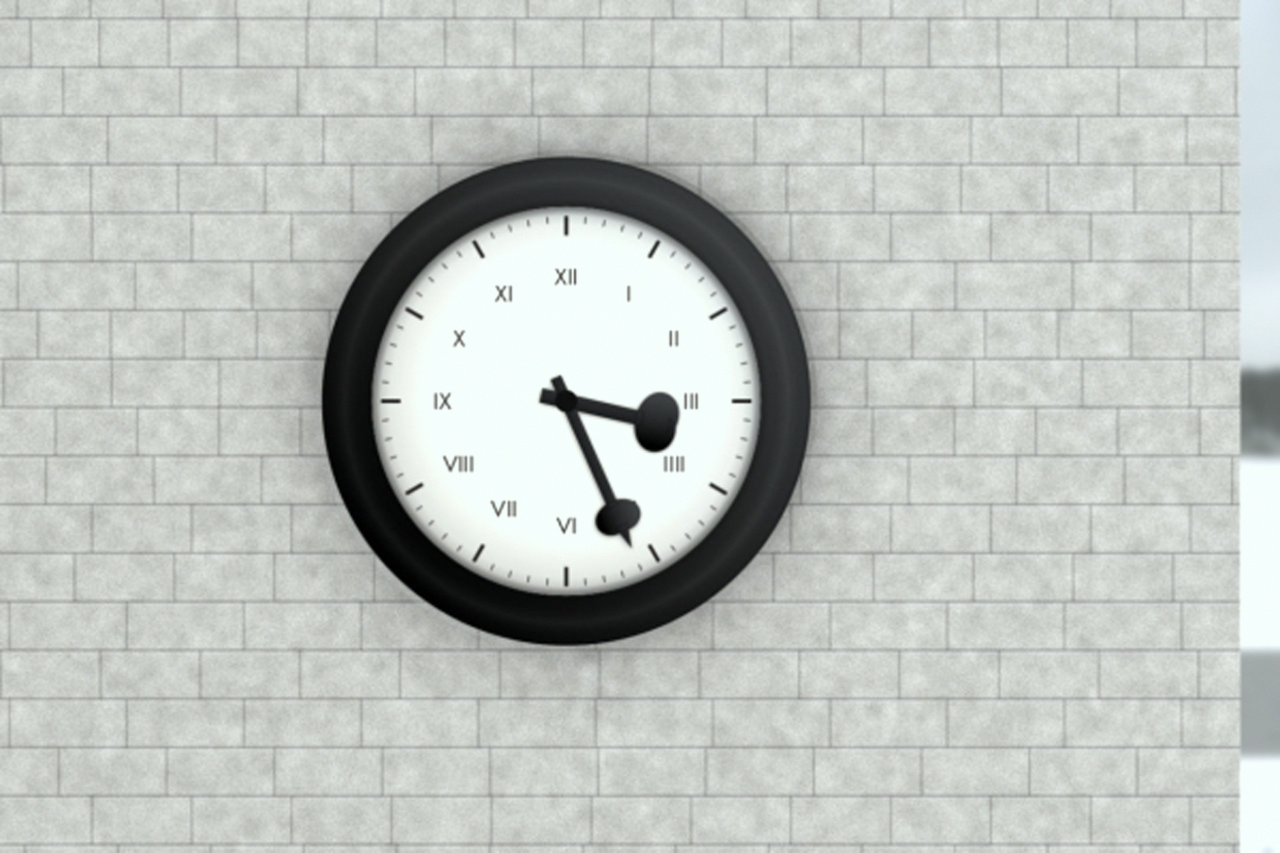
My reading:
**3:26**
